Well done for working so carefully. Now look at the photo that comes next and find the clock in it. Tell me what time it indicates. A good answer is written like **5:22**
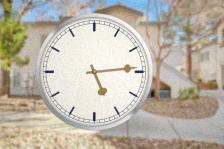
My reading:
**5:14**
